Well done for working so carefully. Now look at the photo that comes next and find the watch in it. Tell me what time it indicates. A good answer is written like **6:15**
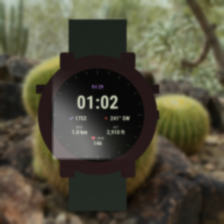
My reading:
**1:02**
